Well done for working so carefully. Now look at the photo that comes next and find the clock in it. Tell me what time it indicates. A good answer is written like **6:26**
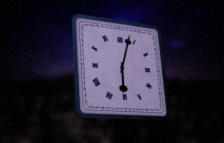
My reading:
**6:03**
